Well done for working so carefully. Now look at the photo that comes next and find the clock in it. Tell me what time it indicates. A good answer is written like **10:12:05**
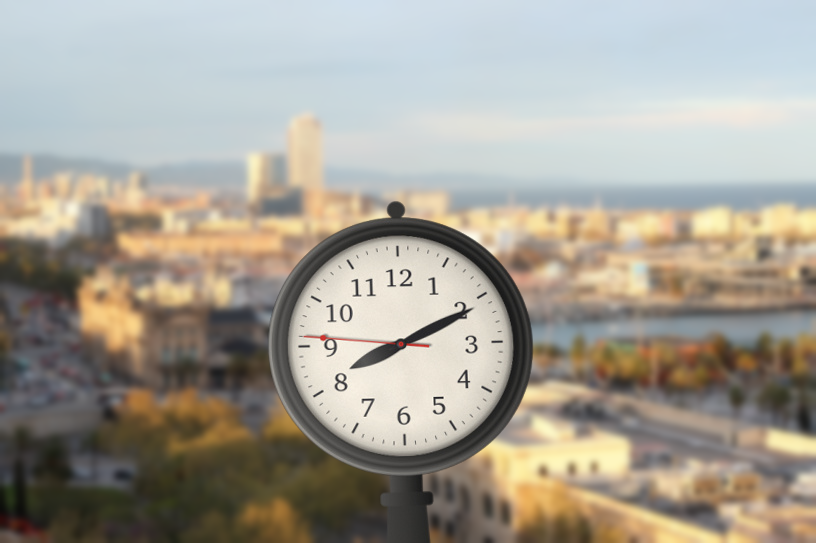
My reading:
**8:10:46**
